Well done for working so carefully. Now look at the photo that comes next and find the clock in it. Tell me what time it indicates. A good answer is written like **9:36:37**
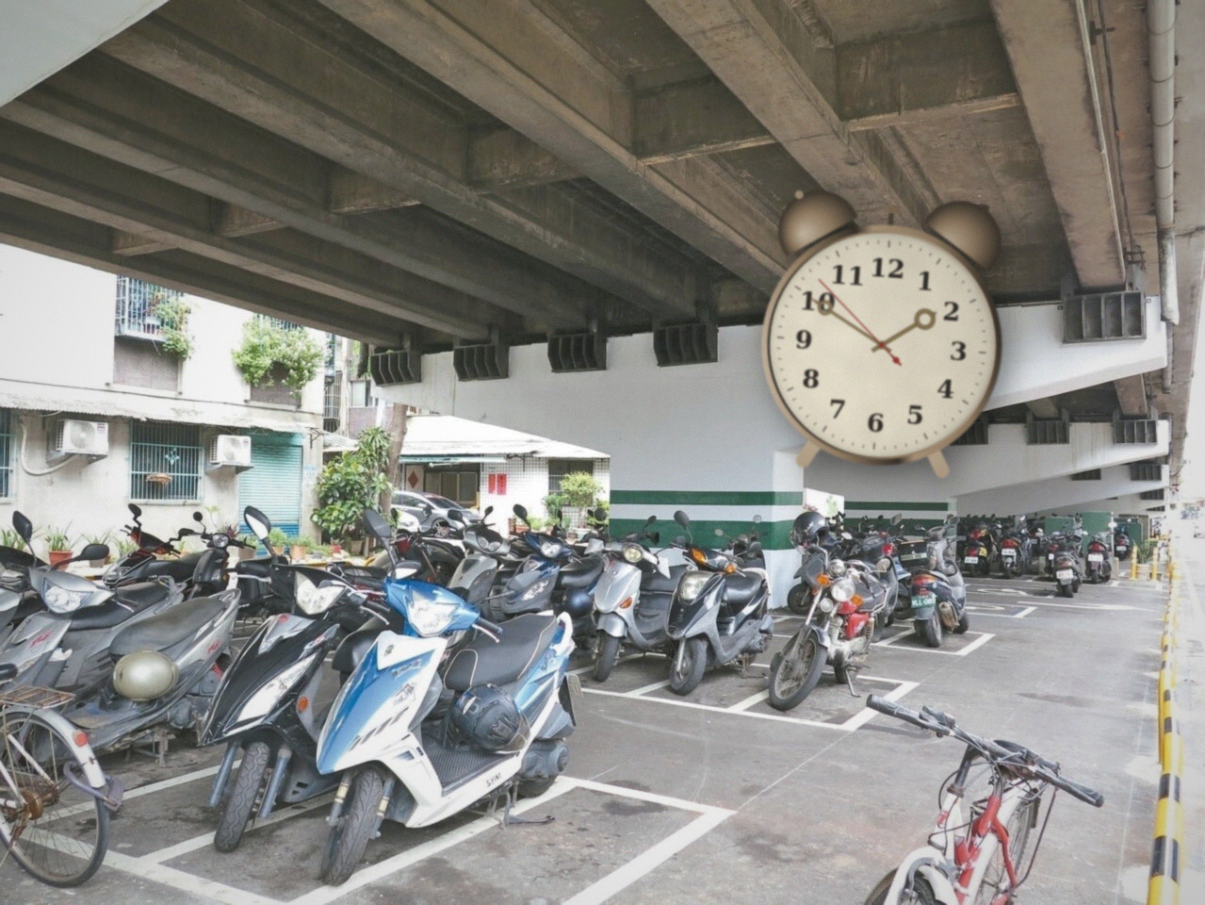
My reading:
**1:49:52**
